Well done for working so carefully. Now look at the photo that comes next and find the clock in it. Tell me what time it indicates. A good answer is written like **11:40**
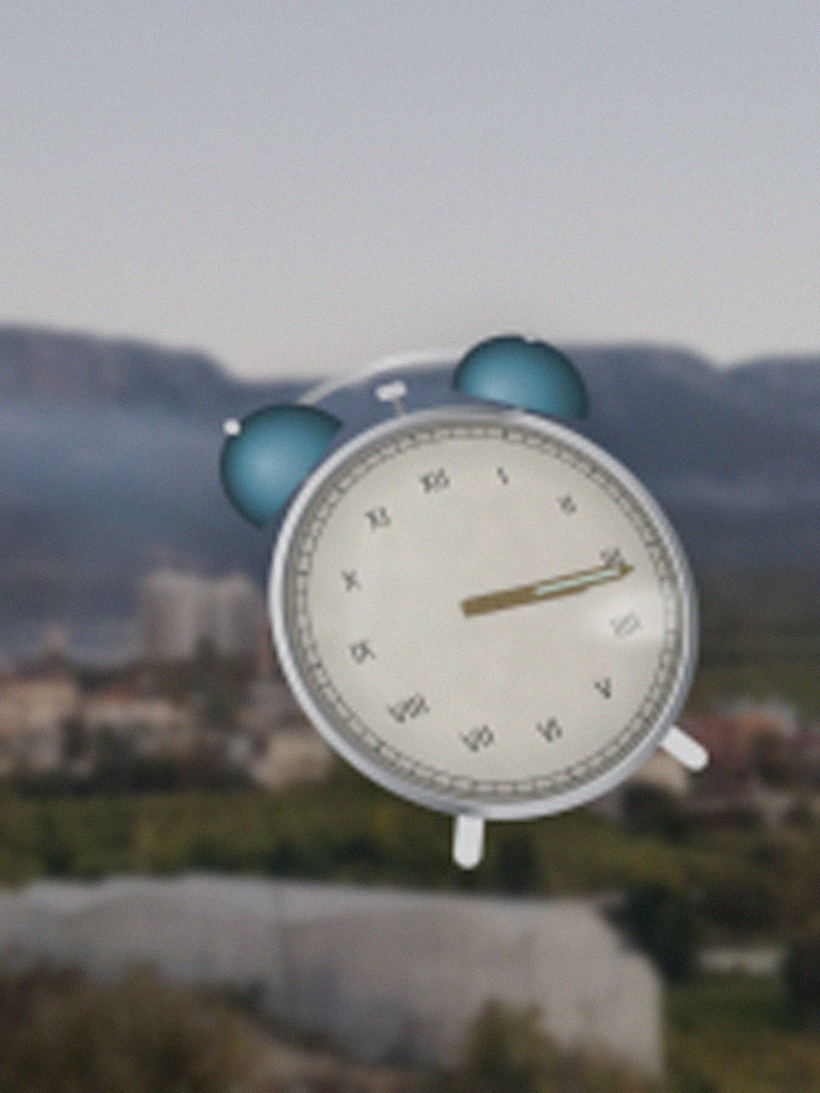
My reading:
**3:16**
